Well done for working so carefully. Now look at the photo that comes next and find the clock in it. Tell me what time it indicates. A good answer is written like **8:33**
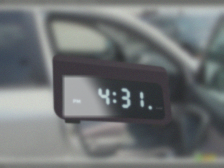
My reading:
**4:31**
